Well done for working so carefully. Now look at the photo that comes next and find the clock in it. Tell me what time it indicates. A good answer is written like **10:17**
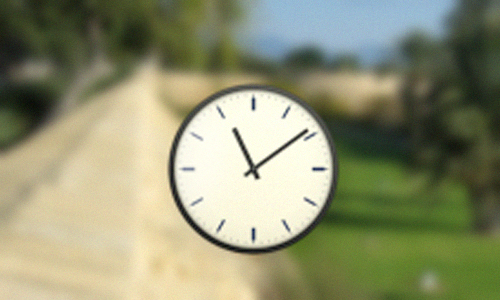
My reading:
**11:09**
